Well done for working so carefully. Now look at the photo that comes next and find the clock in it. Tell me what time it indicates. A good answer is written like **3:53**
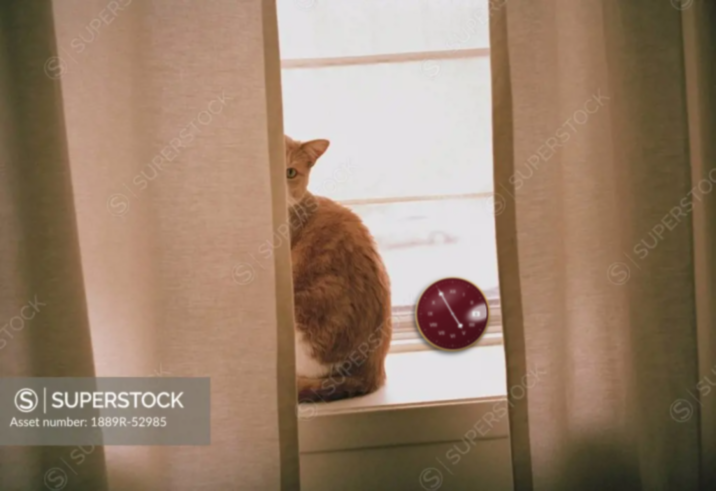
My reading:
**4:55**
